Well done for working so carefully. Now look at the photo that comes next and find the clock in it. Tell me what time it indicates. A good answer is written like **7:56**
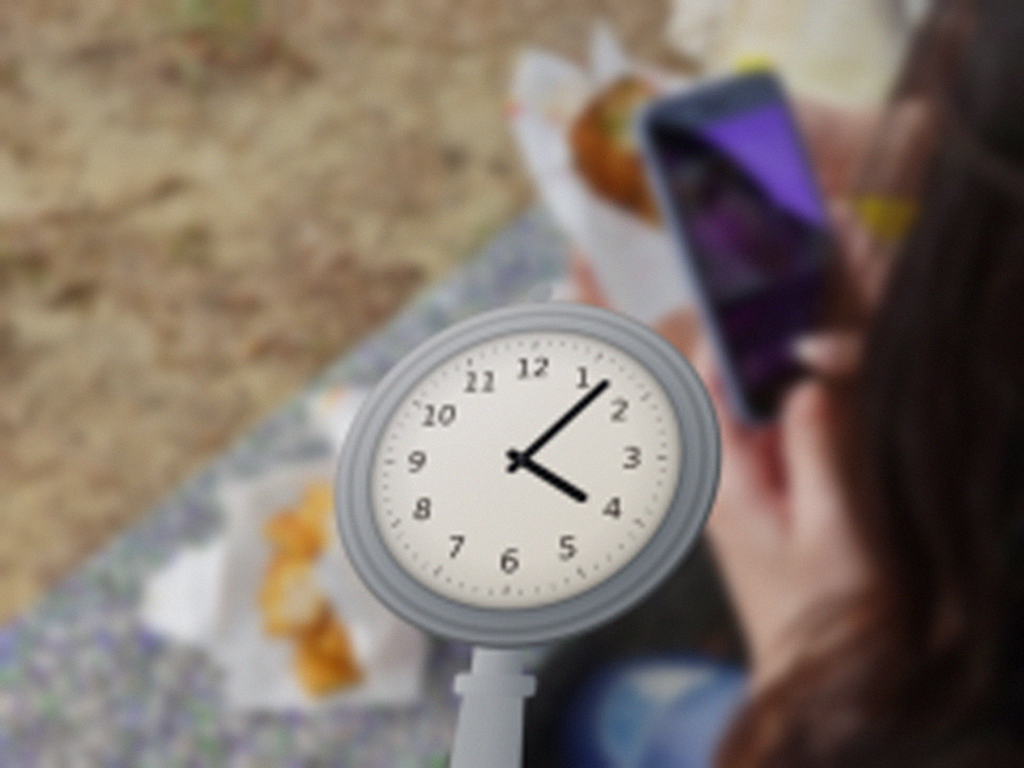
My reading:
**4:07**
